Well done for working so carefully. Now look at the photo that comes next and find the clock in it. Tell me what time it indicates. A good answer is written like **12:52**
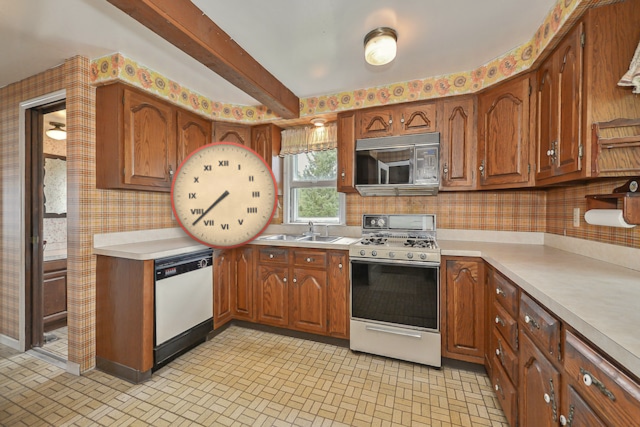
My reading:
**7:38**
